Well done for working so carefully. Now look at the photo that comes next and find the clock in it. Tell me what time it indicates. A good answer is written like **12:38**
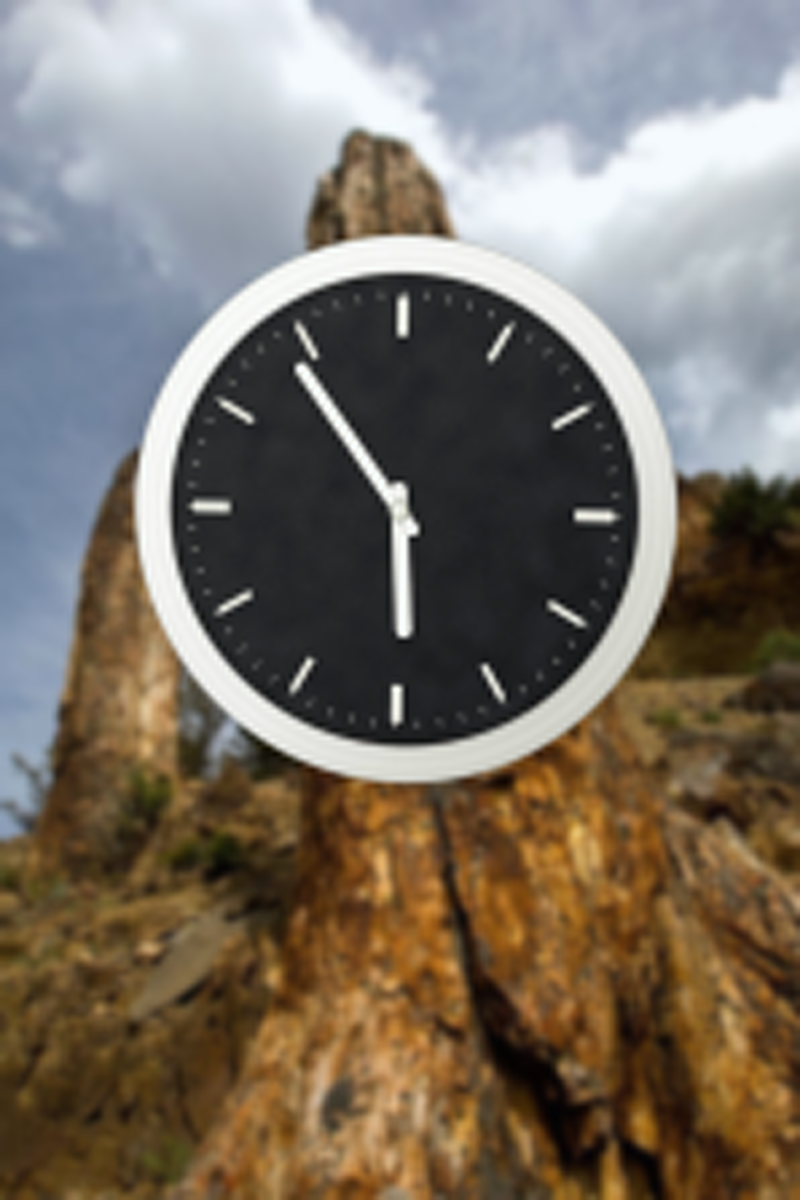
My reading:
**5:54**
